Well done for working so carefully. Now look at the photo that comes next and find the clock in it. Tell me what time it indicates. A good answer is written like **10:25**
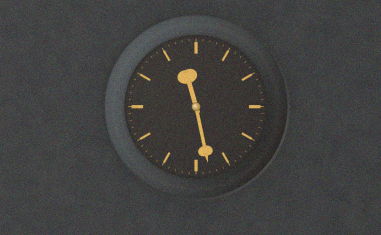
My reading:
**11:28**
